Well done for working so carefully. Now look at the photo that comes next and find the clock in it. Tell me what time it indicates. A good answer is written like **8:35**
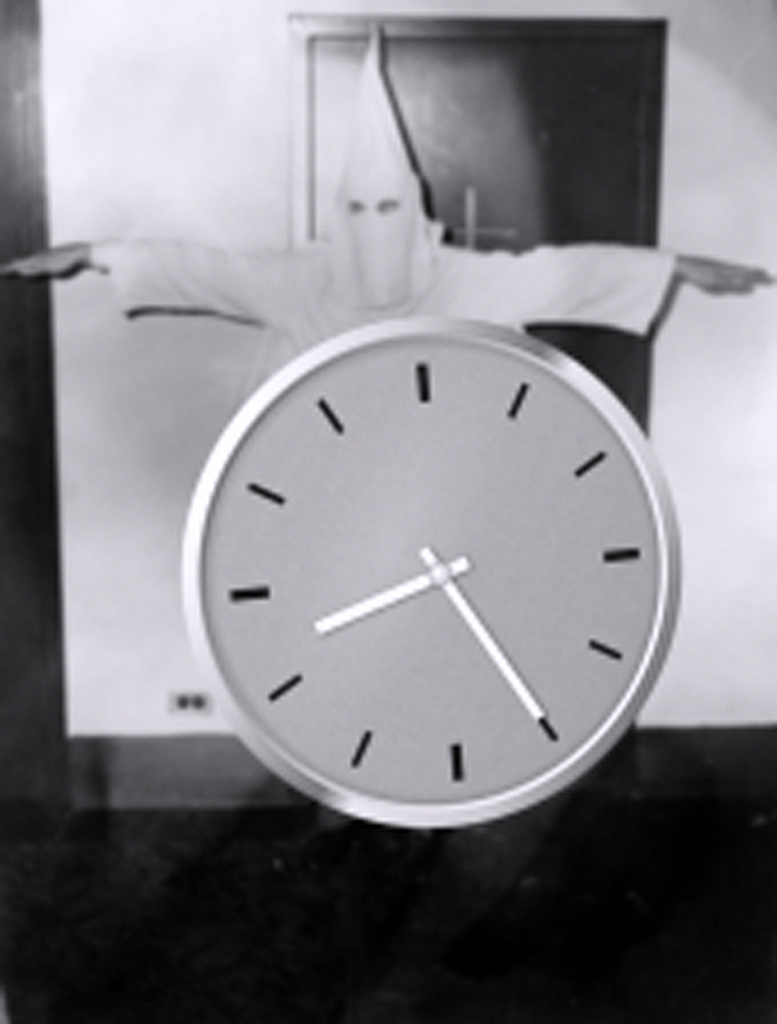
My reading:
**8:25**
